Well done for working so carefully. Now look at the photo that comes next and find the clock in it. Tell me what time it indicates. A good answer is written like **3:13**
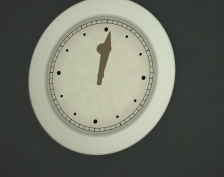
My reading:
**12:01**
